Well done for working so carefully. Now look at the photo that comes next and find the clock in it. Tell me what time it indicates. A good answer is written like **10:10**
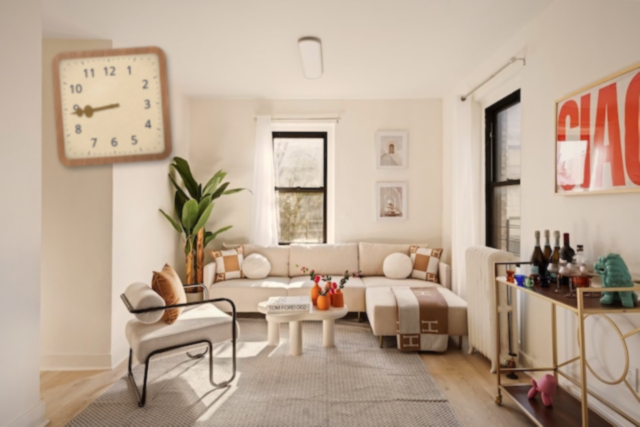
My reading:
**8:44**
